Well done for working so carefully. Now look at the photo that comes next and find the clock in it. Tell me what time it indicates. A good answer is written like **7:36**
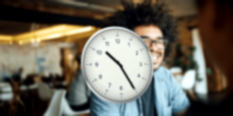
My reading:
**10:25**
